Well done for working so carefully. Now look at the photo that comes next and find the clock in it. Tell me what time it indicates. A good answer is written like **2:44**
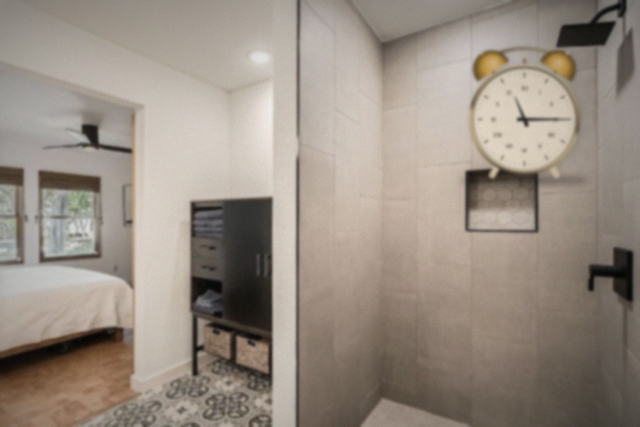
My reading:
**11:15**
